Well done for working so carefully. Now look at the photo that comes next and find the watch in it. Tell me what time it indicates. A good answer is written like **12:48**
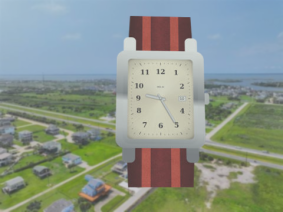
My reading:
**9:25**
